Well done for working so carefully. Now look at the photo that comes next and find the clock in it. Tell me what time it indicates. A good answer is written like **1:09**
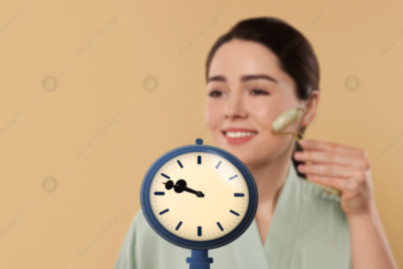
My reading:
**9:48**
